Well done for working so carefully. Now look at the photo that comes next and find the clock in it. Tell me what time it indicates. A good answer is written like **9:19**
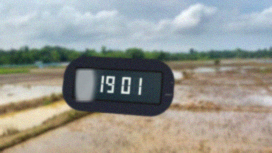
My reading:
**19:01**
